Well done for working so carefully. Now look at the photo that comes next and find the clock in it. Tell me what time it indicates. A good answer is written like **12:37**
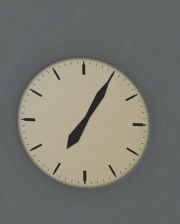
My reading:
**7:05**
